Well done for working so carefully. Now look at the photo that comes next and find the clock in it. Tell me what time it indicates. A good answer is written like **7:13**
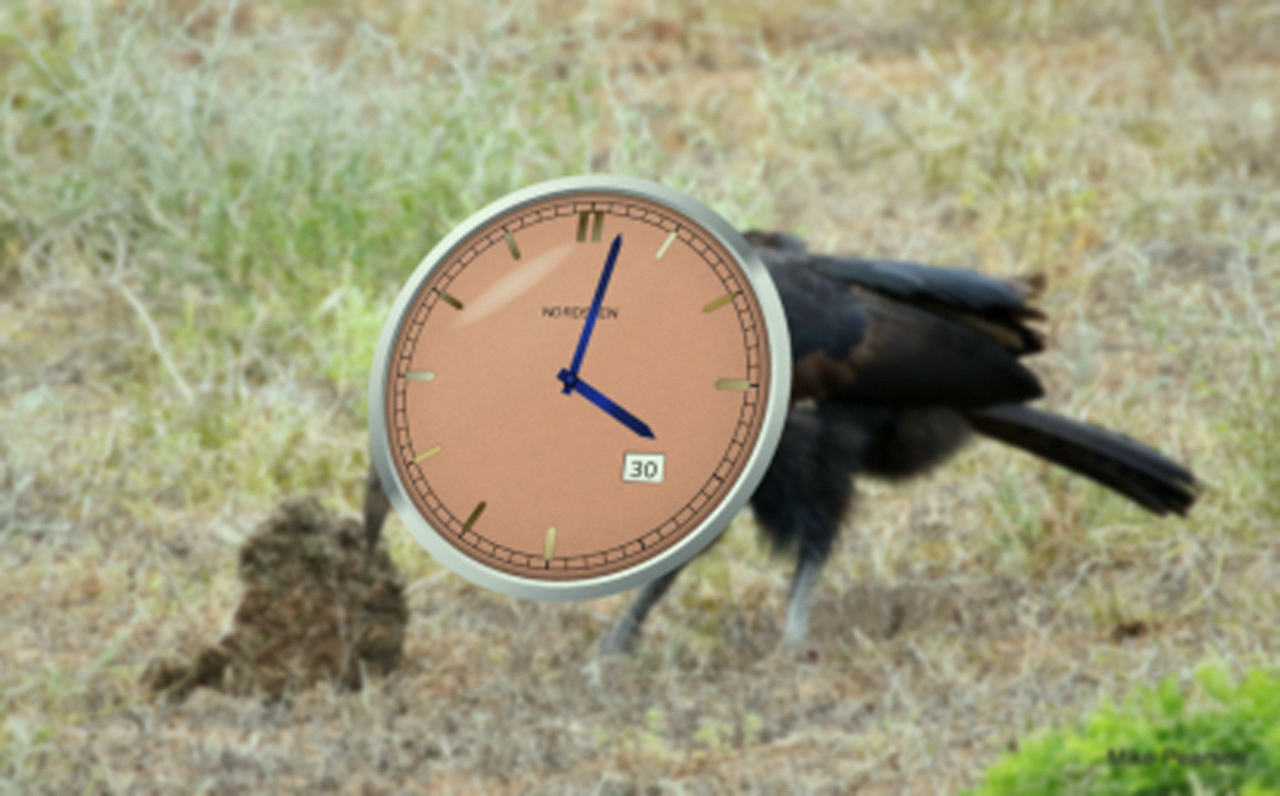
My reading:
**4:02**
